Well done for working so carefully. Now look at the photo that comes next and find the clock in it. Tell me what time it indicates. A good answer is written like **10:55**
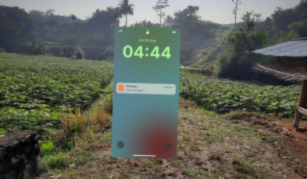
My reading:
**4:44**
